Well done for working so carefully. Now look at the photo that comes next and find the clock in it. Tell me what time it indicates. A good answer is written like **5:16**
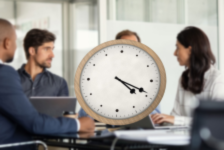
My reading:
**4:19**
